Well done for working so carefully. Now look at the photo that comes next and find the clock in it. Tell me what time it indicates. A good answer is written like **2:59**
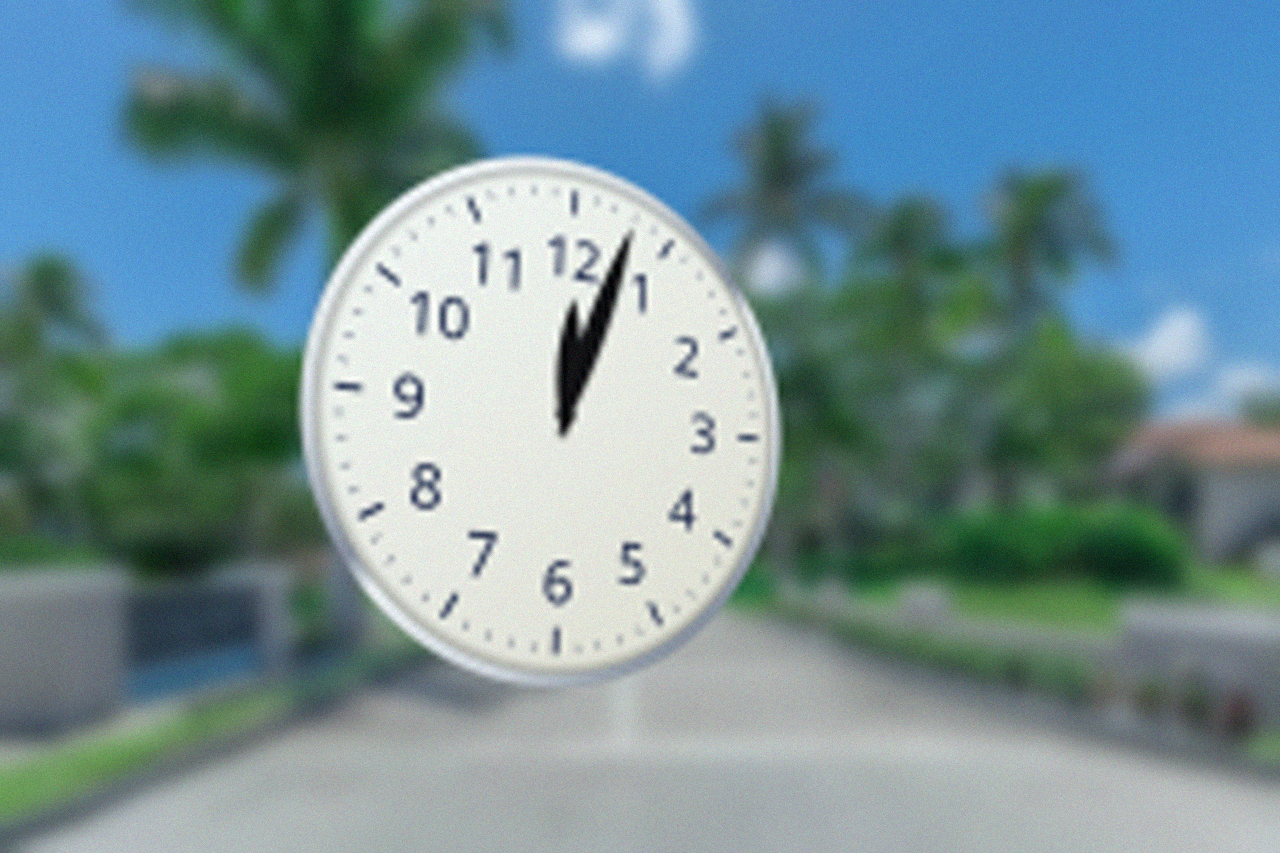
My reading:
**12:03**
